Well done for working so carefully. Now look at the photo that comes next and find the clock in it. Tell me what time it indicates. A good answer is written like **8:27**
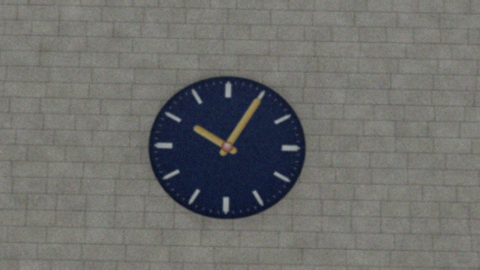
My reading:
**10:05**
